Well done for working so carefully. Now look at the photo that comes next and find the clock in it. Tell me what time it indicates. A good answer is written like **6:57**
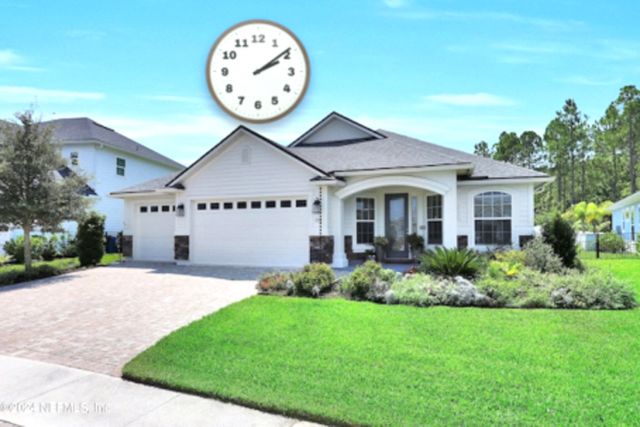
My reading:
**2:09**
